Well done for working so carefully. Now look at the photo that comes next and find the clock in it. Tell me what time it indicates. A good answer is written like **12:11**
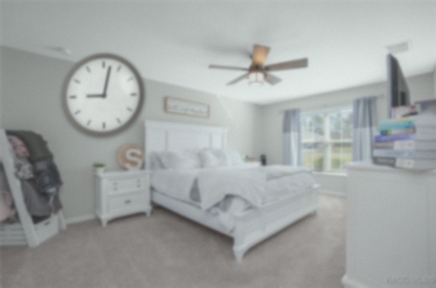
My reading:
**9:02**
